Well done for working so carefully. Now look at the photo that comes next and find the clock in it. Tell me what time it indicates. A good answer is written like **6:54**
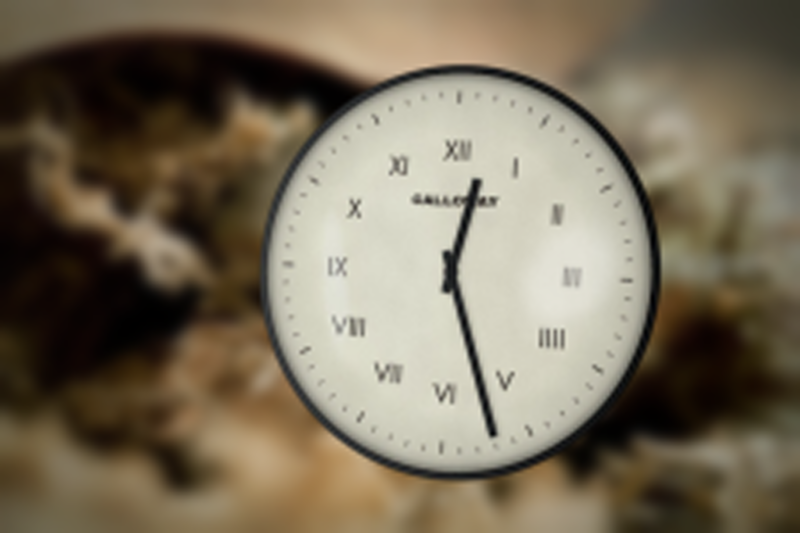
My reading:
**12:27**
